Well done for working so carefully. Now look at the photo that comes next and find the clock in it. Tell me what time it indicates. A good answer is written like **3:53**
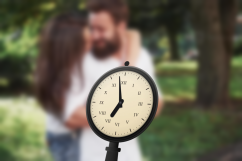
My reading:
**6:58**
